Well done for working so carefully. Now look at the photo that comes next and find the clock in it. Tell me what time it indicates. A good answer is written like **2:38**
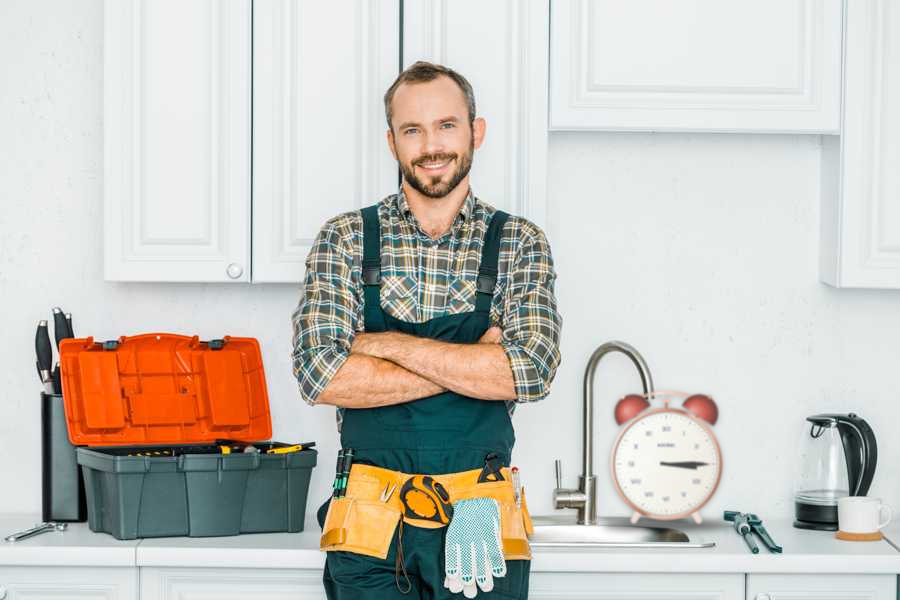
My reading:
**3:15**
